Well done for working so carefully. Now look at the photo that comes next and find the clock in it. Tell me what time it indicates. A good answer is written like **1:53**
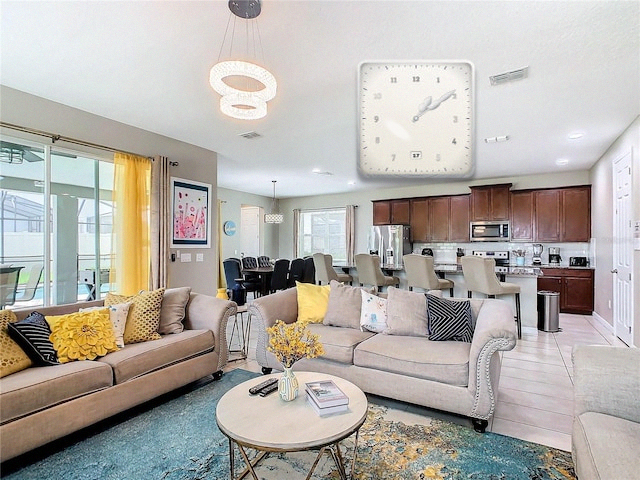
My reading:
**1:09**
